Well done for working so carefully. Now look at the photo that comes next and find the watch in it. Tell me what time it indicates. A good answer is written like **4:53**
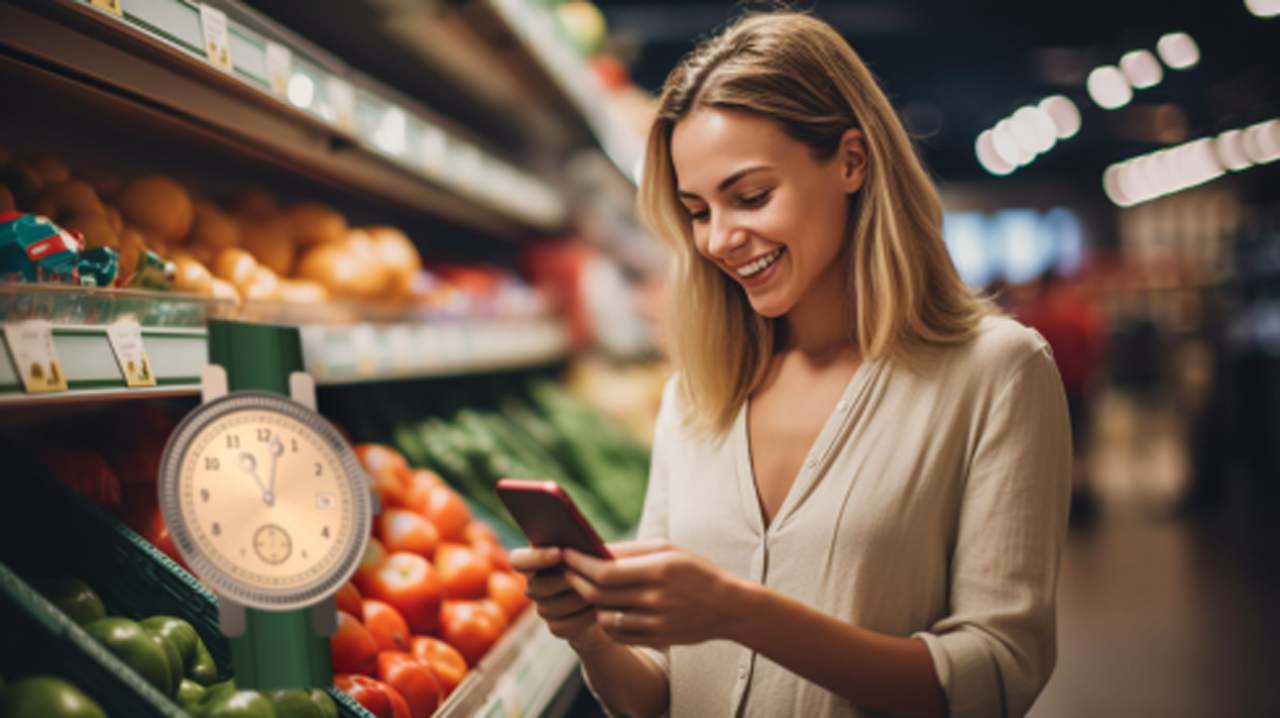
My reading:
**11:02**
